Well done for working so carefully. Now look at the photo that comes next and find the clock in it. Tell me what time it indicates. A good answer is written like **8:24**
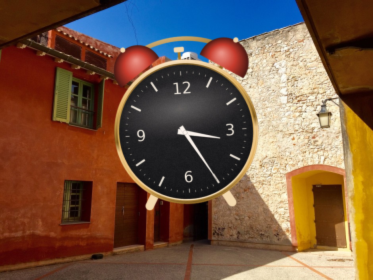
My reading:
**3:25**
